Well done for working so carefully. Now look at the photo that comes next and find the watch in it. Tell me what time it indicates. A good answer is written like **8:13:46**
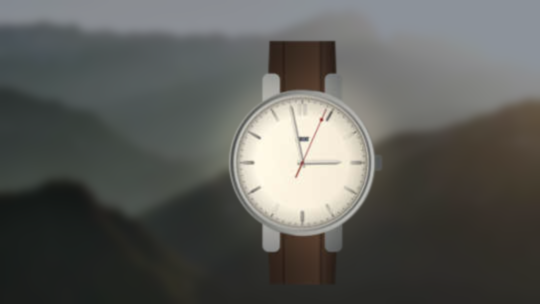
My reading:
**2:58:04**
